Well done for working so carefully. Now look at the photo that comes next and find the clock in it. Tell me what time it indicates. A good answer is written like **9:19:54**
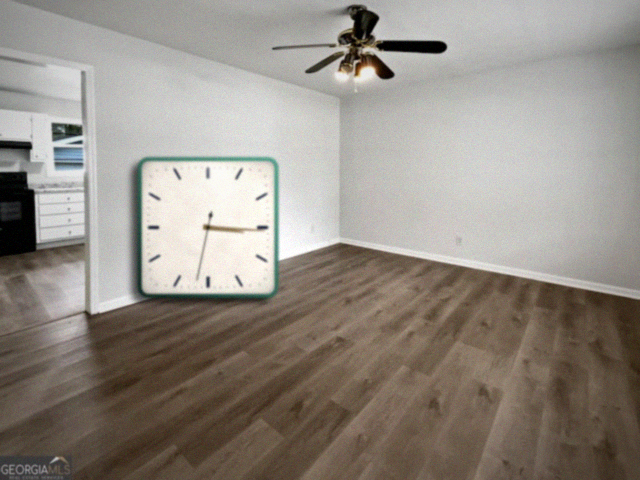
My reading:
**3:15:32**
